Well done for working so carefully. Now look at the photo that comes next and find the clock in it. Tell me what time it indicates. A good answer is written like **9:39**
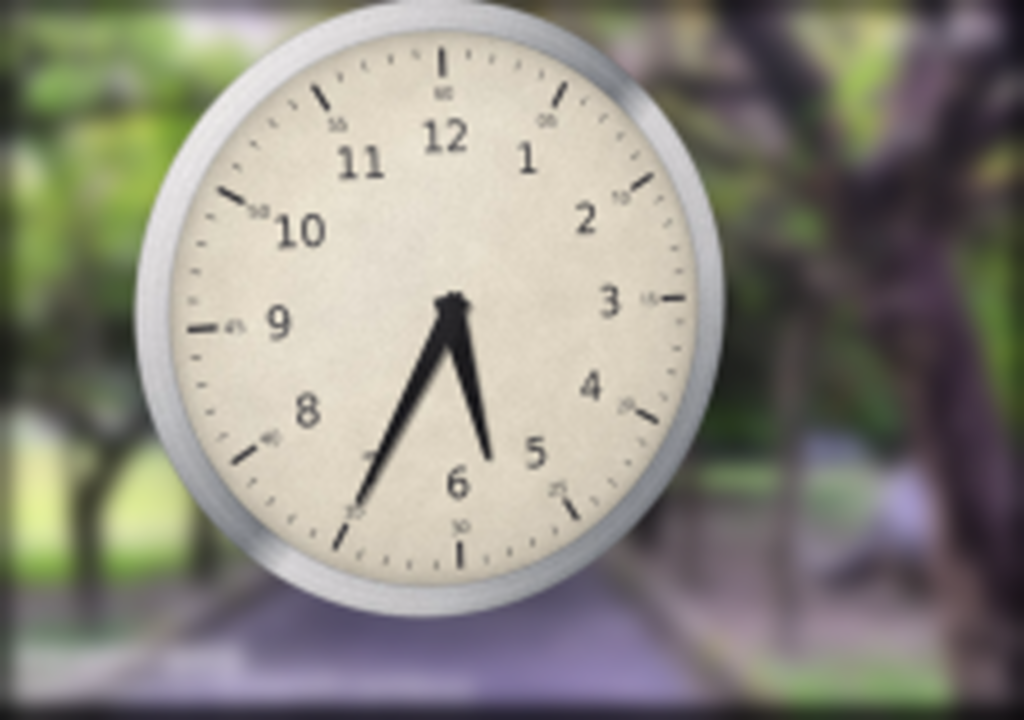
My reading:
**5:35**
